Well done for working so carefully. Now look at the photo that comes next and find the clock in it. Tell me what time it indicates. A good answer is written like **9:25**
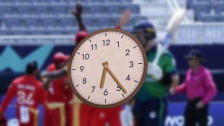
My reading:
**6:24**
